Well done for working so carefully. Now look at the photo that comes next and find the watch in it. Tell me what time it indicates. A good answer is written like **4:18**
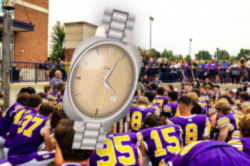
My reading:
**4:04**
